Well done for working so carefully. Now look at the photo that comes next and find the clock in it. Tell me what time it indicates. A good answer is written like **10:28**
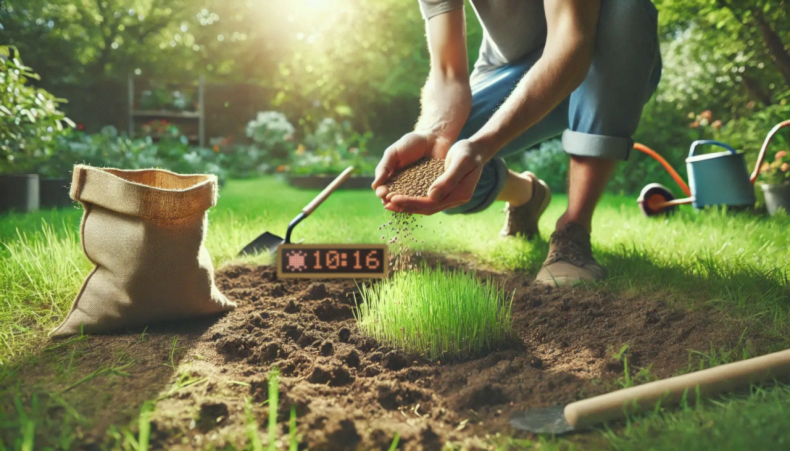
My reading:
**10:16**
